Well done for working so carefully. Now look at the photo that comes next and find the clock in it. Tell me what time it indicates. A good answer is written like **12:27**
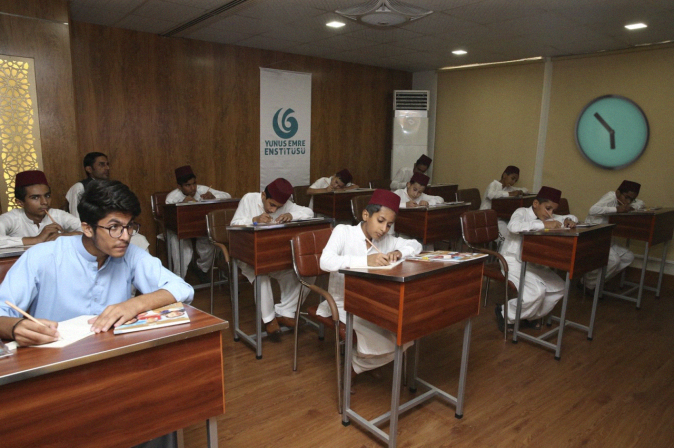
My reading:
**5:53**
